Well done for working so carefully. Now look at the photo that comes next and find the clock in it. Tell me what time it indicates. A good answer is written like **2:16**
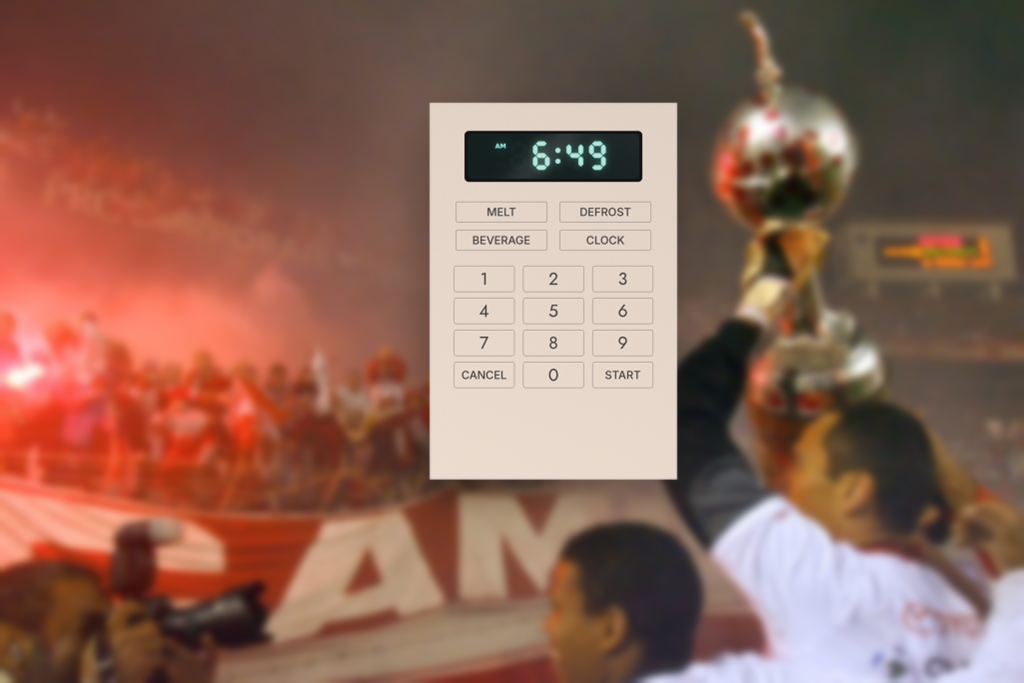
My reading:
**6:49**
